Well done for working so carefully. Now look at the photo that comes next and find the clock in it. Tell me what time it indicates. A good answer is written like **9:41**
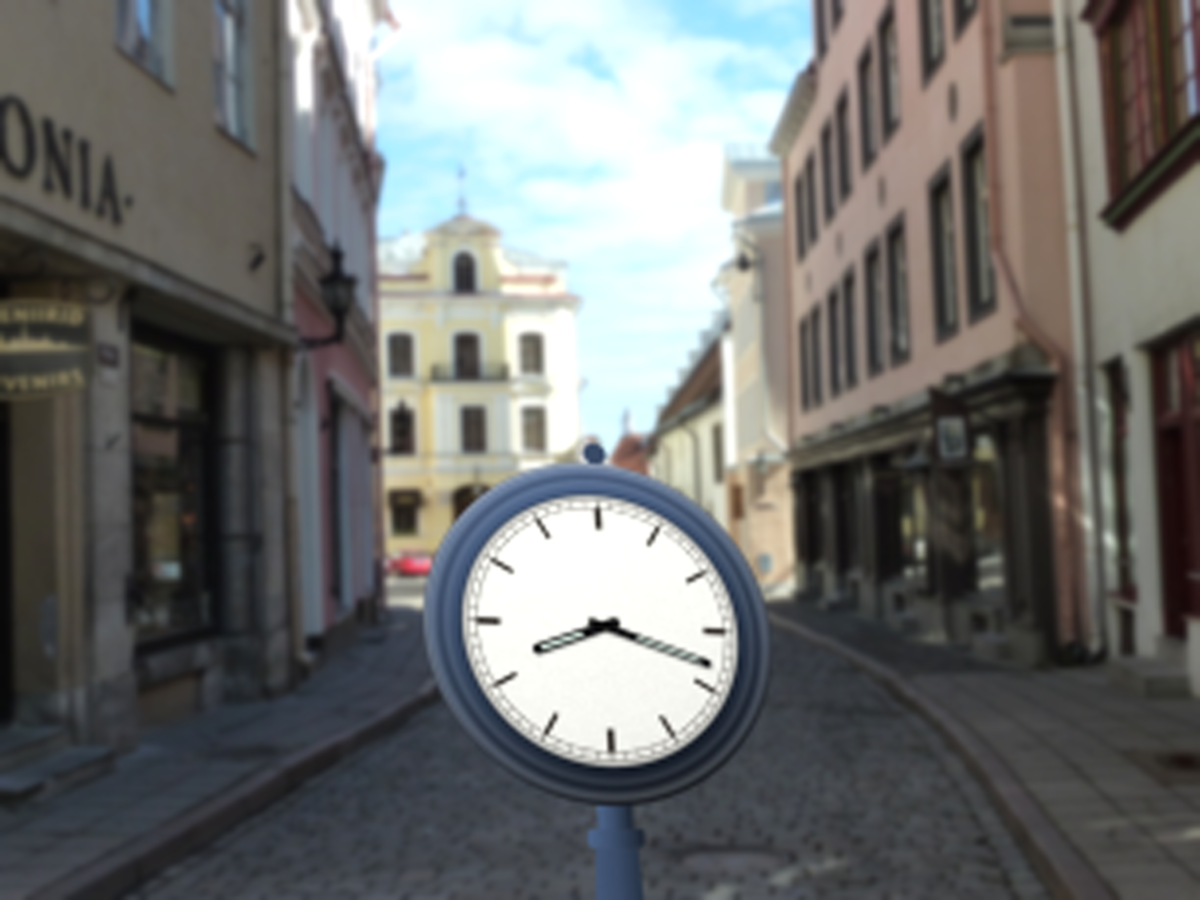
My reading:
**8:18**
